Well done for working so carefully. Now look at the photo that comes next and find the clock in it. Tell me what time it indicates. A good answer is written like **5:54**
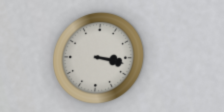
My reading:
**3:17**
